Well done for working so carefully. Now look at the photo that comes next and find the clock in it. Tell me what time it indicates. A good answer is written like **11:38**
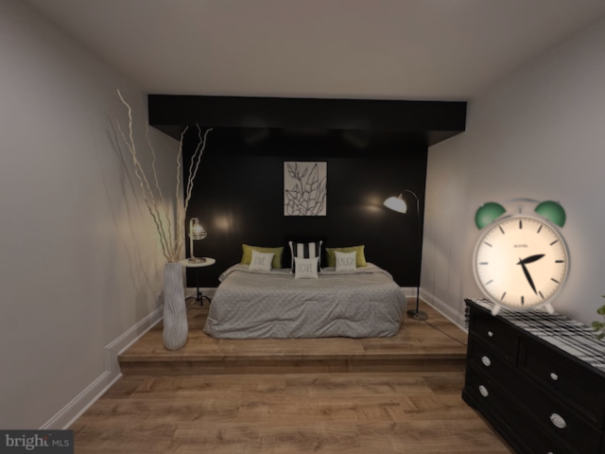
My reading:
**2:26**
